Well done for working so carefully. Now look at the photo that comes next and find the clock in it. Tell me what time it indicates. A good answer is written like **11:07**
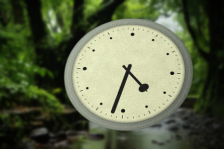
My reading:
**4:32**
